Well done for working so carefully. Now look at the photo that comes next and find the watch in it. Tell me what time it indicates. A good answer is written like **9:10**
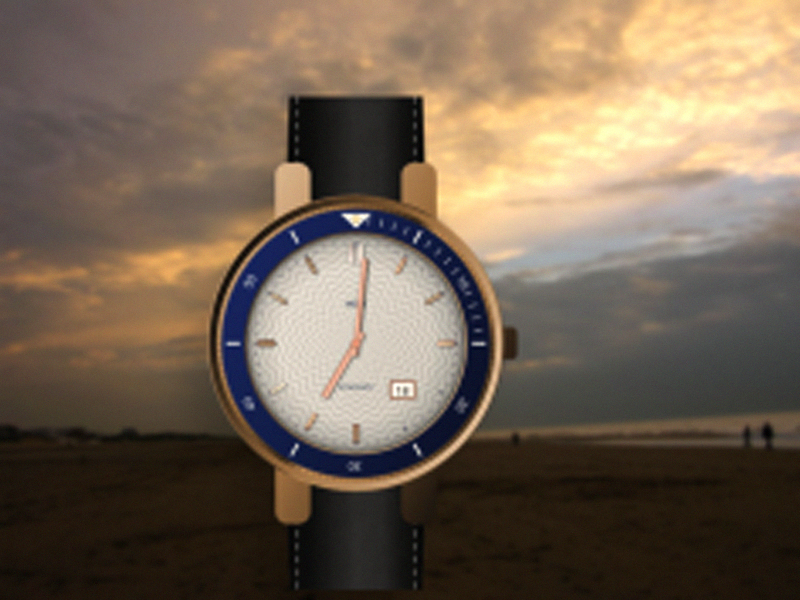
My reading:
**7:01**
